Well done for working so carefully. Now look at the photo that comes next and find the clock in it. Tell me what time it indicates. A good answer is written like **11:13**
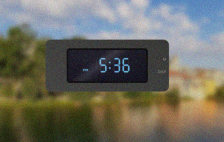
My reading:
**5:36**
